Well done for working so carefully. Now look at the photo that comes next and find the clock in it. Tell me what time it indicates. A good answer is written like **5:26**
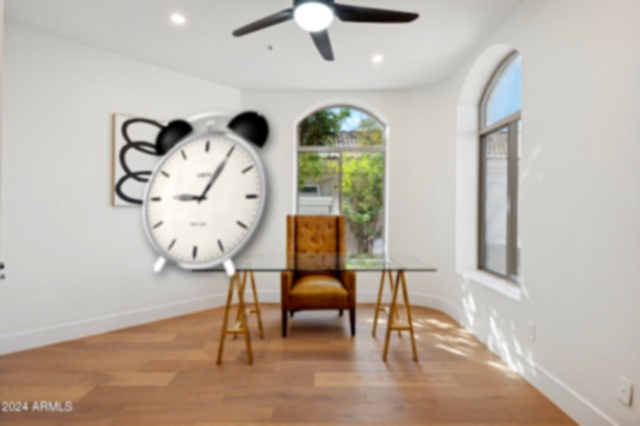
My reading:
**9:05**
